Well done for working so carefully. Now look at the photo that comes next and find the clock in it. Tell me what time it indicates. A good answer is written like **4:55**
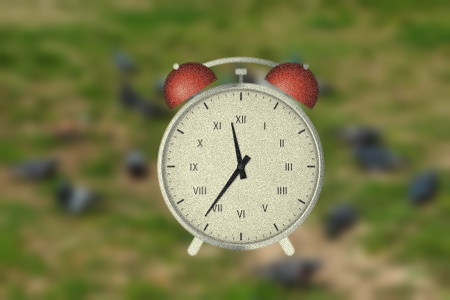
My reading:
**11:36**
